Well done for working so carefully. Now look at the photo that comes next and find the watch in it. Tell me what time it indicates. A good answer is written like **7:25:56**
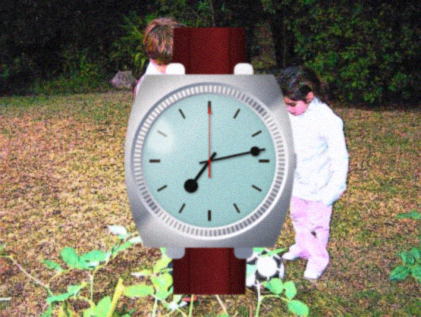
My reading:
**7:13:00**
